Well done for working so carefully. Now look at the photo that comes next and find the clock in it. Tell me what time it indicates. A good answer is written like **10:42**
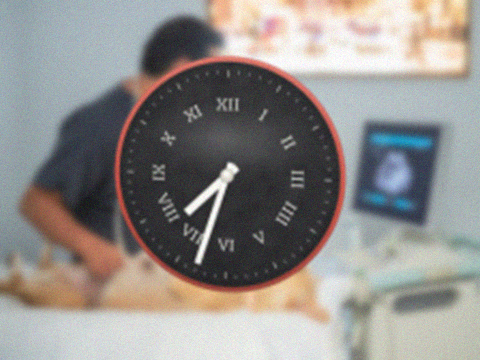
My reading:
**7:33**
